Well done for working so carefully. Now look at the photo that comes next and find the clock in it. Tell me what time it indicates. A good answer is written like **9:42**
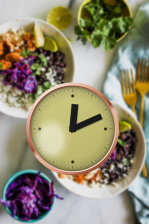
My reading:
**12:11**
